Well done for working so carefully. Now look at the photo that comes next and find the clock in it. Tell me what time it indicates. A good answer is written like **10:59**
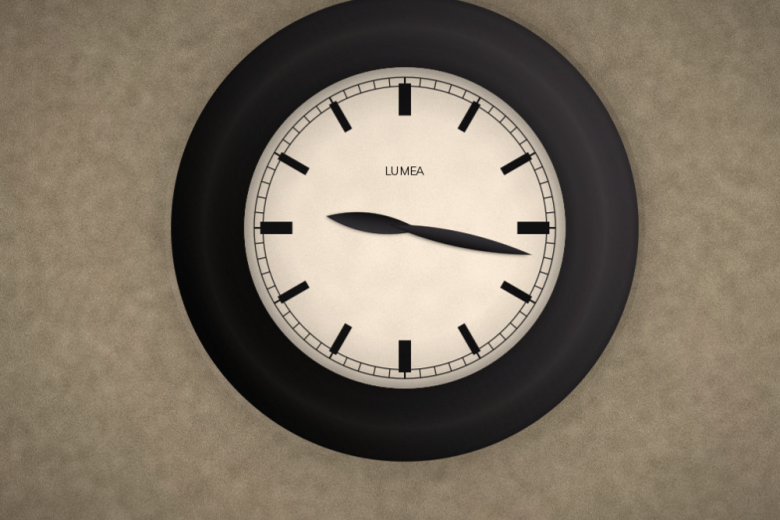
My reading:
**9:17**
